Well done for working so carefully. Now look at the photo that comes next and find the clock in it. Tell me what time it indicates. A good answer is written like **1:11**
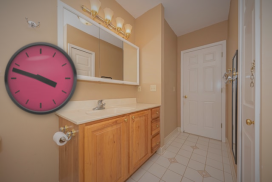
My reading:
**3:48**
